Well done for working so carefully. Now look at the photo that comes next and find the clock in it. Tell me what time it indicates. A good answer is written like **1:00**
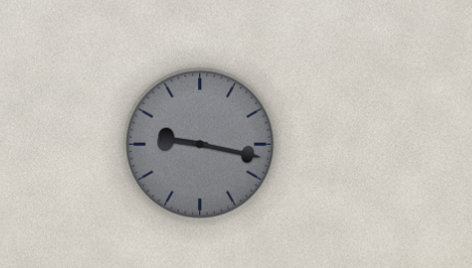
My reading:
**9:17**
